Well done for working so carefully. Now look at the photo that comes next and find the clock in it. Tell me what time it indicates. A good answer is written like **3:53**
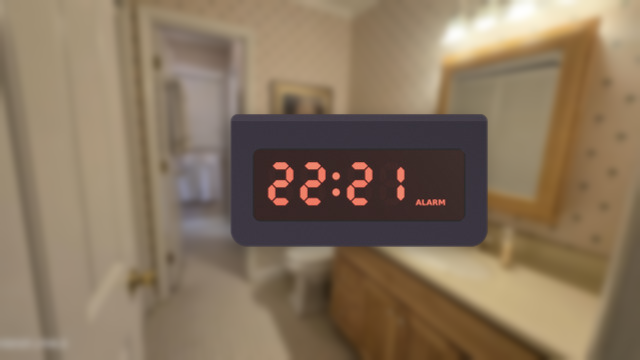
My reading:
**22:21**
